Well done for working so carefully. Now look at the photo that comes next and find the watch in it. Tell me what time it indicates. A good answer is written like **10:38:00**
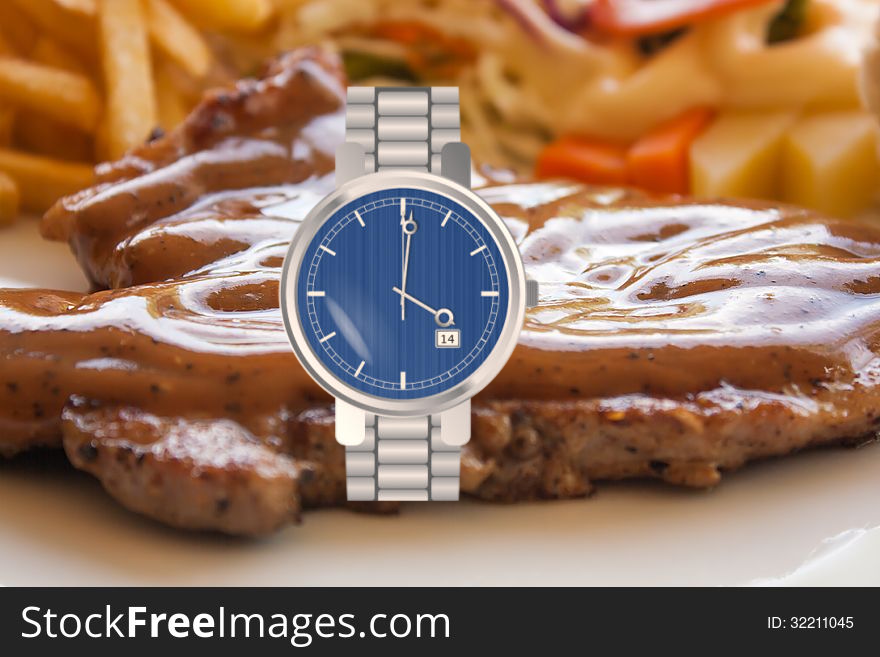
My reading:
**4:01:00**
